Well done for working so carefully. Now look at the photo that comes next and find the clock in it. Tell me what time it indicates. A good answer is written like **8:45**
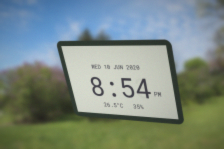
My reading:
**8:54**
